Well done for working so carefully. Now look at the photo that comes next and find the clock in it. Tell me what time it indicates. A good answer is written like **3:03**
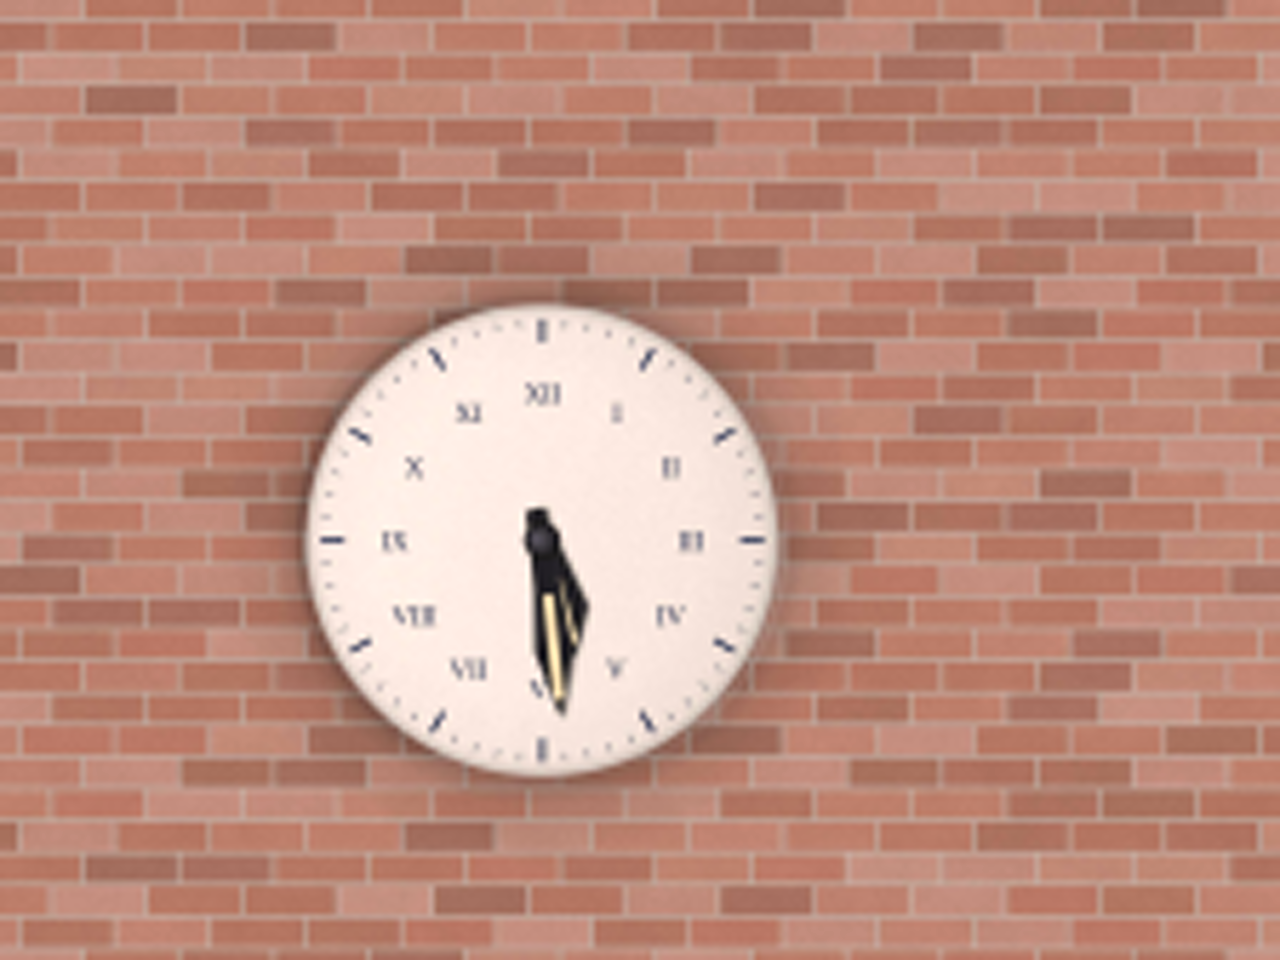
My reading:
**5:29**
